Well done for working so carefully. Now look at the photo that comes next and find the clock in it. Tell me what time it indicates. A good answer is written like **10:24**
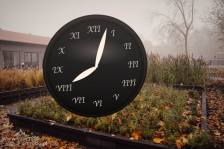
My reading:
**8:03**
